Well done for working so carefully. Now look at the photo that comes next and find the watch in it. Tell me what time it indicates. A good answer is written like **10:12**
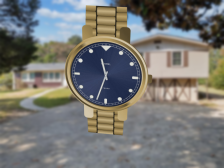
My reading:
**11:33**
